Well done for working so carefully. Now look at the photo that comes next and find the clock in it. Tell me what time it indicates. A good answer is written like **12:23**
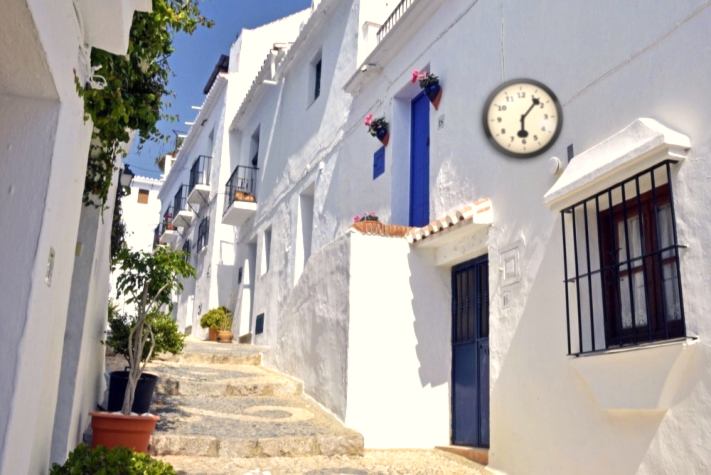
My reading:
**6:07**
